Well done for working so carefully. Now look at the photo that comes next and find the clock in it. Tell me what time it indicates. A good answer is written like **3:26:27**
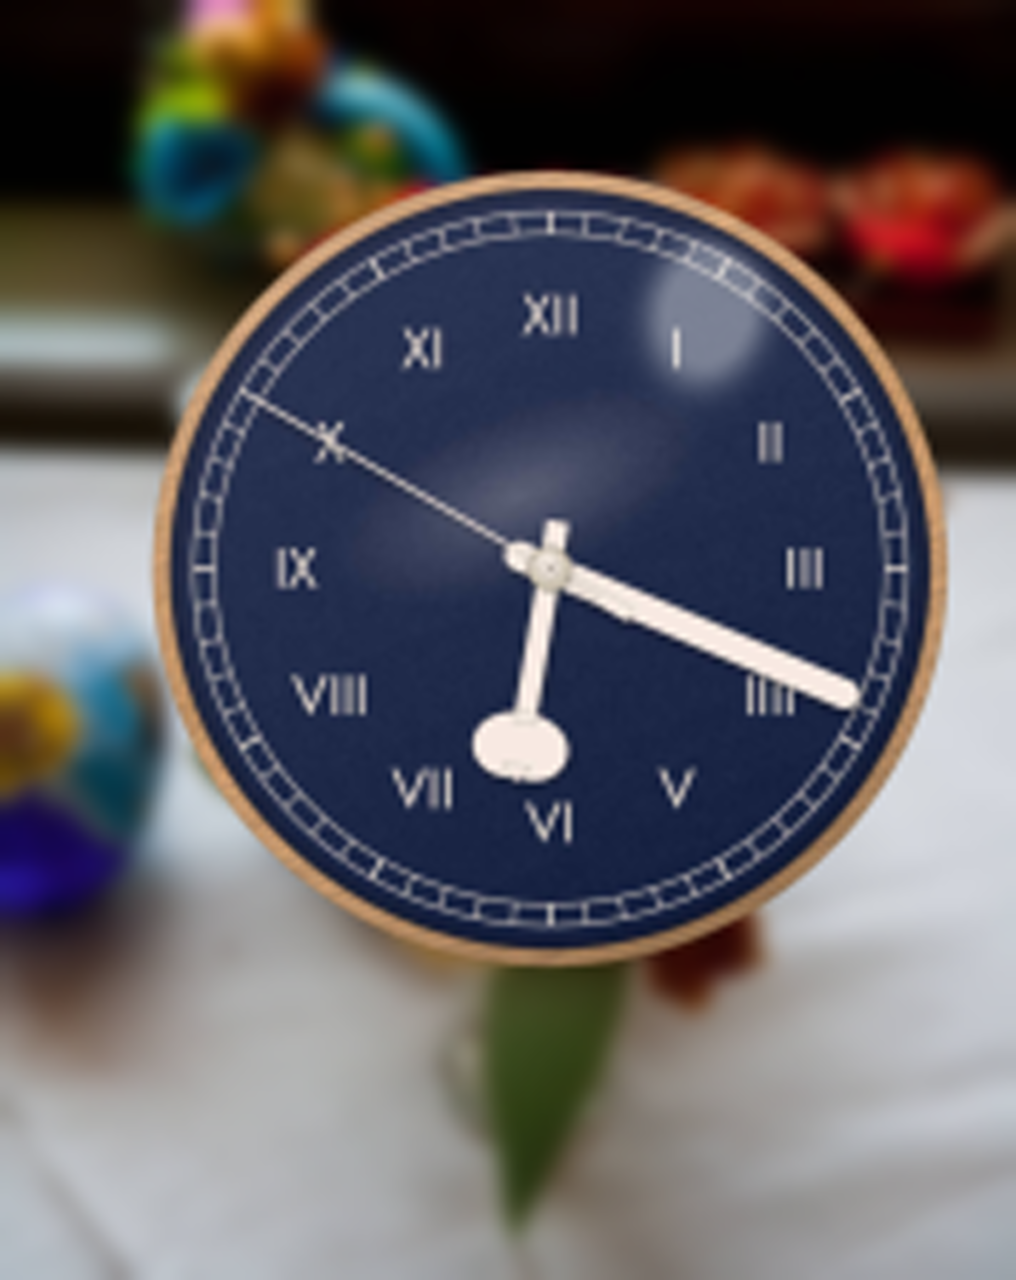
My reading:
**6:18:50**
